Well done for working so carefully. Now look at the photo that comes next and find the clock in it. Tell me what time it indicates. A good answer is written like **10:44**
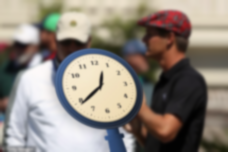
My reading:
**12:39**
